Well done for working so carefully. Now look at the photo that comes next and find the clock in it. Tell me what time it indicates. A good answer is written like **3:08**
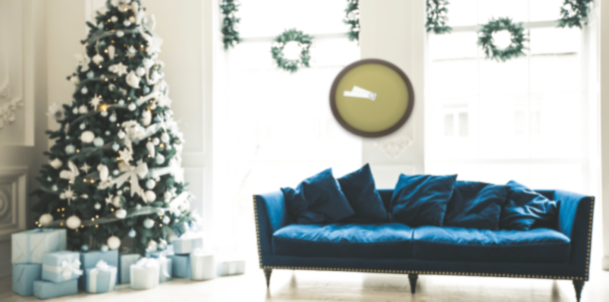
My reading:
**9:46**
